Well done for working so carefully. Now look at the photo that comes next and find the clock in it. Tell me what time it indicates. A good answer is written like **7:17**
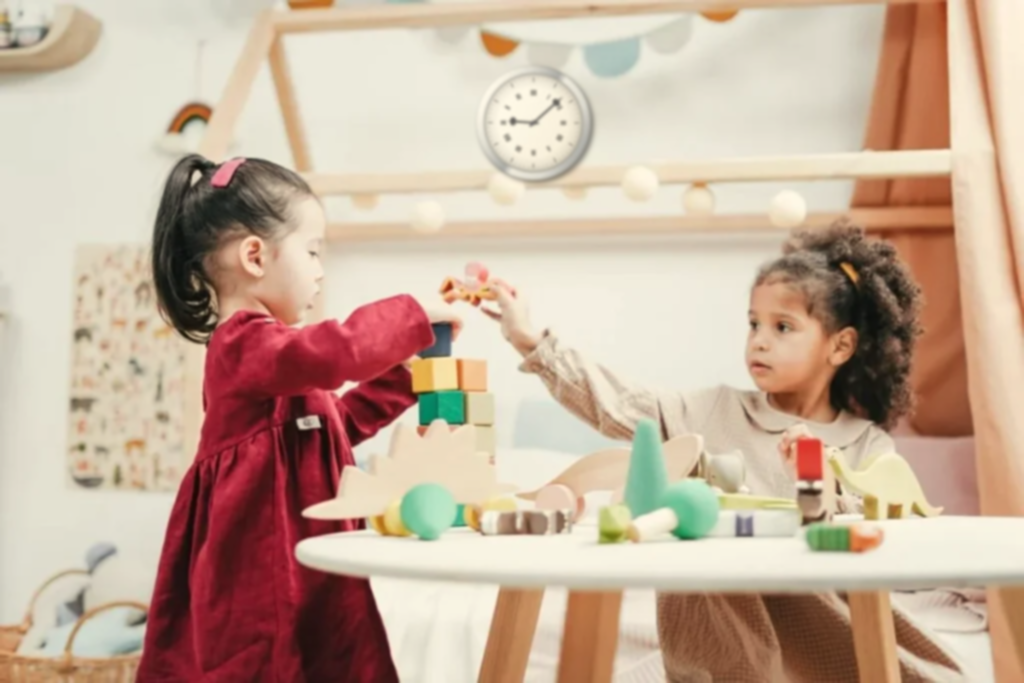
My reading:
**9:08**
